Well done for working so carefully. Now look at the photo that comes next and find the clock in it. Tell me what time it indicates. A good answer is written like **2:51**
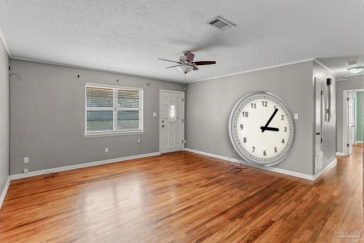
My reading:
**3:06**
